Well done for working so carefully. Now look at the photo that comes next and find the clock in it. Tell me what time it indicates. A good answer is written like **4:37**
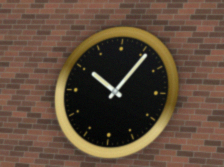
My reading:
**10:06**
